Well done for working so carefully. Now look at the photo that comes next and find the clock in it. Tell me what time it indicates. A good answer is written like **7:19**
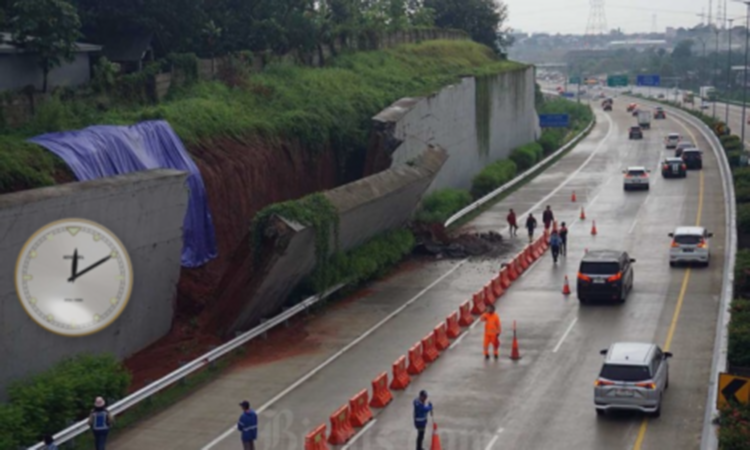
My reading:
**12:10**
